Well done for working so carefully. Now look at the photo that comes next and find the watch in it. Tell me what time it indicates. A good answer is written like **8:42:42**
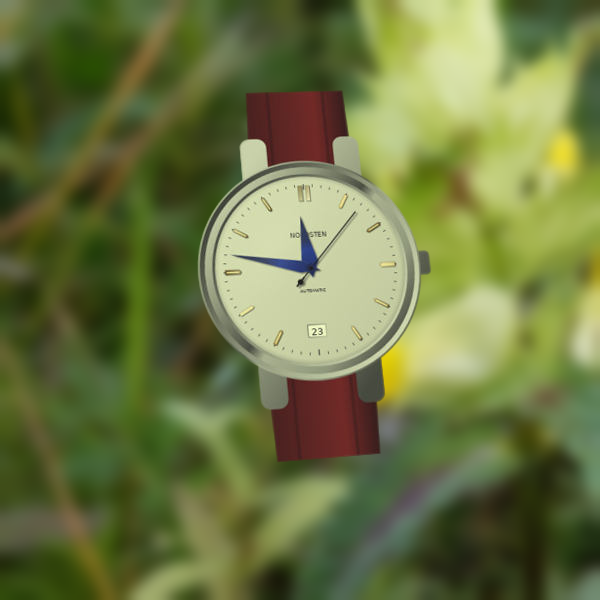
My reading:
**11:47:07**
